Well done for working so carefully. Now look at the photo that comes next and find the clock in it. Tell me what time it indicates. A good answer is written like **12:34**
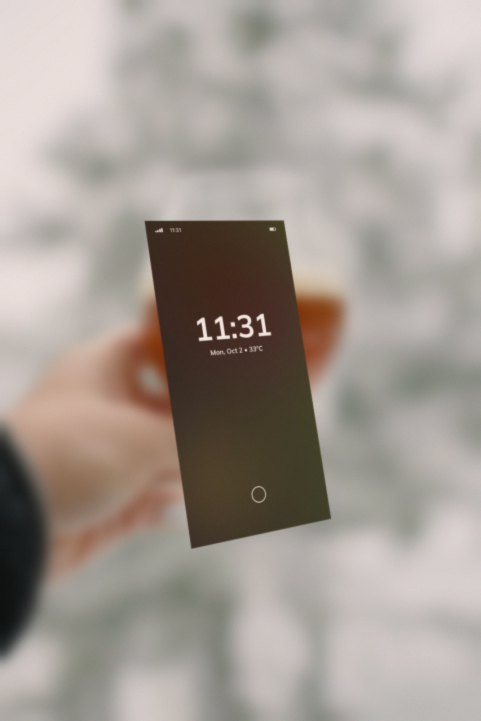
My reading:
**11:31**
